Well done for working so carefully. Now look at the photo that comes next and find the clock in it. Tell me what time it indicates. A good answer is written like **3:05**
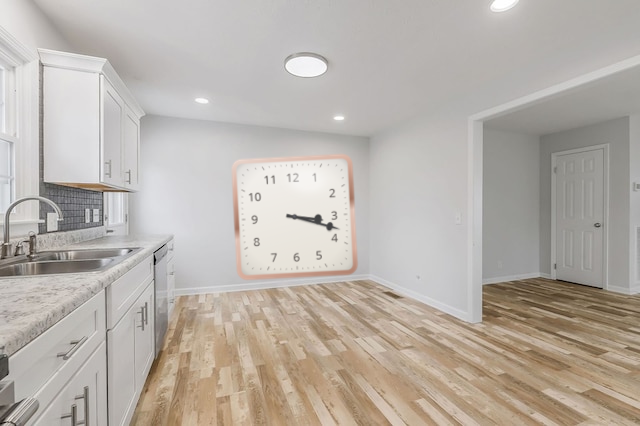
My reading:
**3:18**
